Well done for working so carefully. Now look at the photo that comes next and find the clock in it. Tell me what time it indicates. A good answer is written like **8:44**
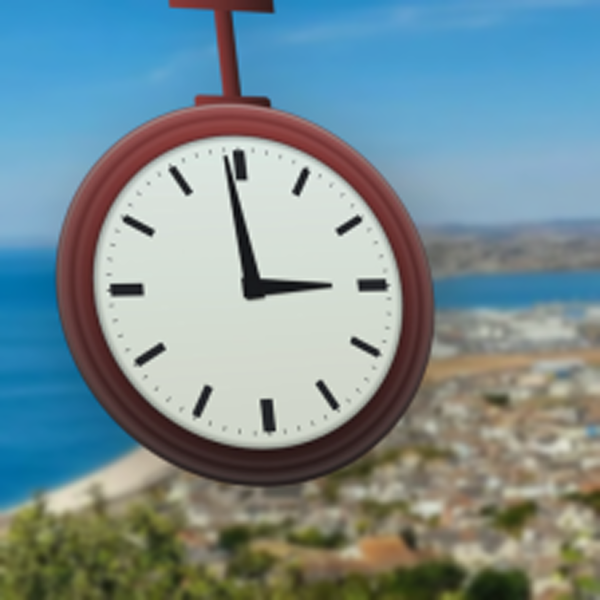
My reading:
**2:59**
